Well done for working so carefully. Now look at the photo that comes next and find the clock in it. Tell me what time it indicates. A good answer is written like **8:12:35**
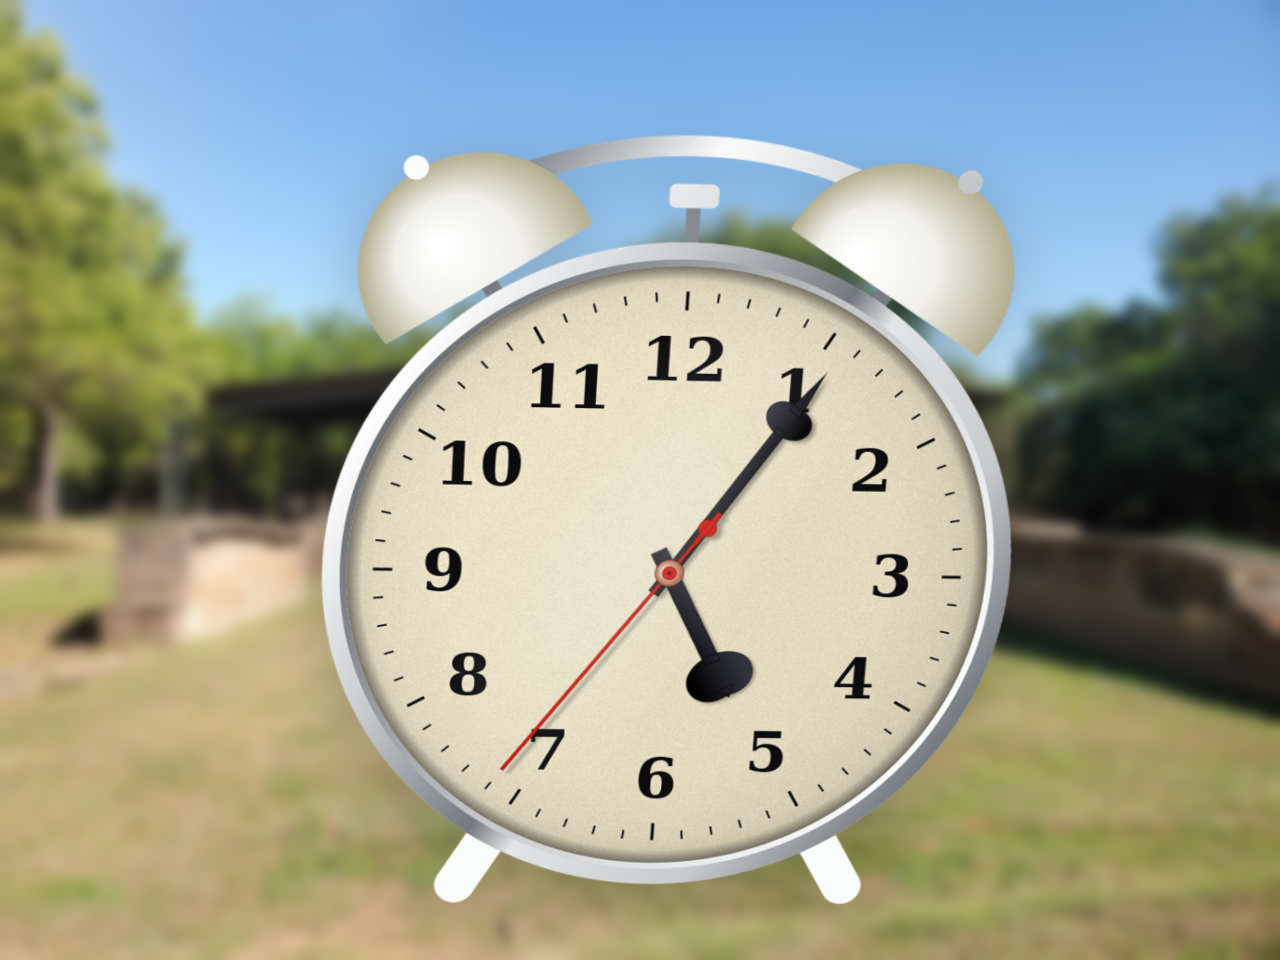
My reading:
**5:05:36**
